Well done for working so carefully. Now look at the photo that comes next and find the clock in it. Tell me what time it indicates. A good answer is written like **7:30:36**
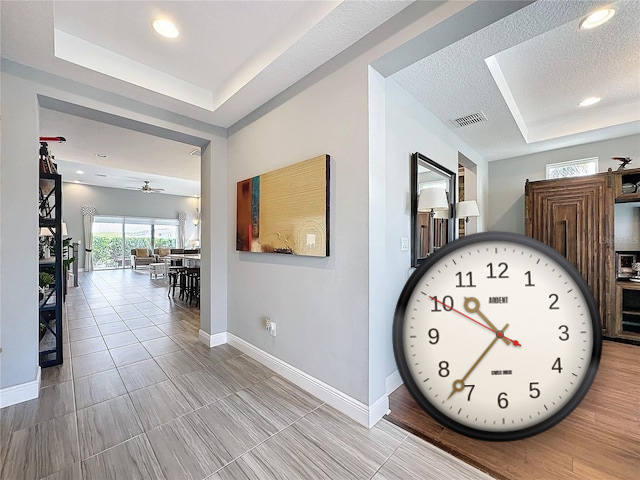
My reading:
**10:36:50**
